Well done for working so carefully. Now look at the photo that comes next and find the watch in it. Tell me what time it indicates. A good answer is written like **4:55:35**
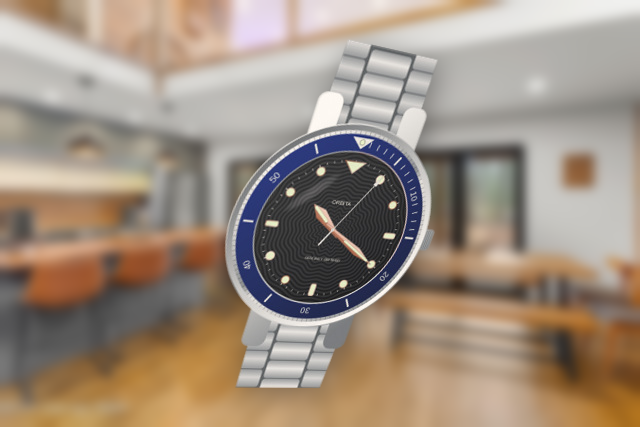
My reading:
**10:20:05**
